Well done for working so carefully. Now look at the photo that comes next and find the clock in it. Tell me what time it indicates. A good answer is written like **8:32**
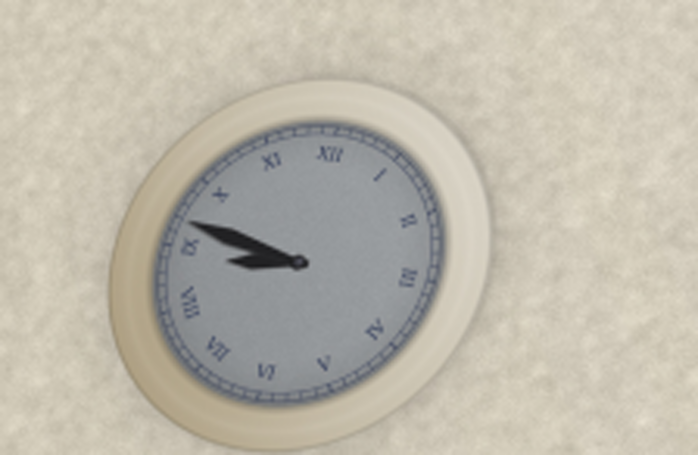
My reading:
**8:47**
